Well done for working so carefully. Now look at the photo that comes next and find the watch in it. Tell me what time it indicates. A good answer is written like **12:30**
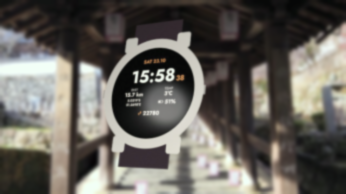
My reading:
**15:58**
